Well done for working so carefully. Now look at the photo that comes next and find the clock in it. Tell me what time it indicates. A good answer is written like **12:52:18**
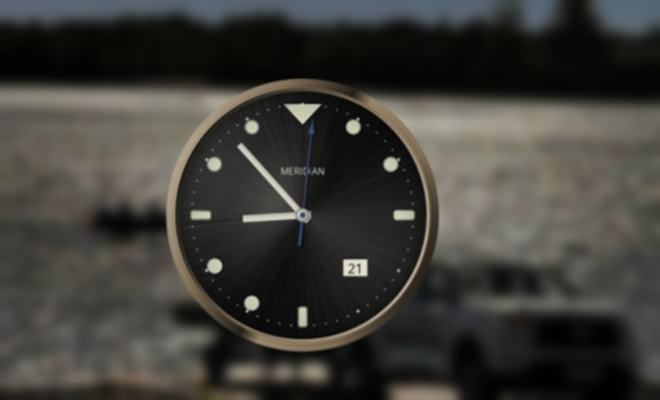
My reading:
**8:53:01**
